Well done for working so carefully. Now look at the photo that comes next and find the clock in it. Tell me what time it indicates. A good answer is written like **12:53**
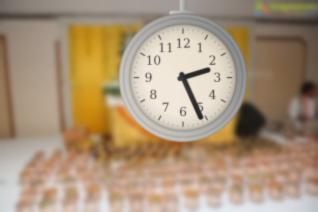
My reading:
**2:26**
